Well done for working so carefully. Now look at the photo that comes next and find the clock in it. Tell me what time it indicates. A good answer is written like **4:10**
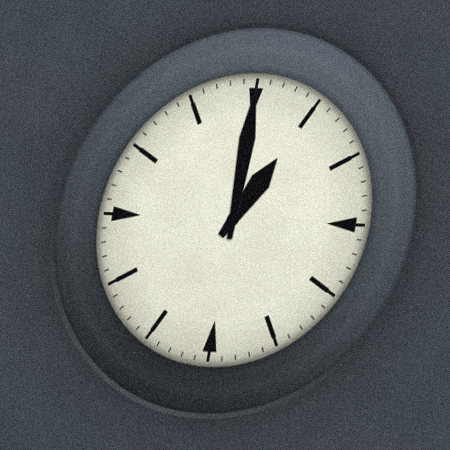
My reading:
**1:00**
